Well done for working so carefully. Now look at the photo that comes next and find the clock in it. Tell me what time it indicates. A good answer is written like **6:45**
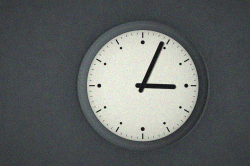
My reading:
**3:04**
